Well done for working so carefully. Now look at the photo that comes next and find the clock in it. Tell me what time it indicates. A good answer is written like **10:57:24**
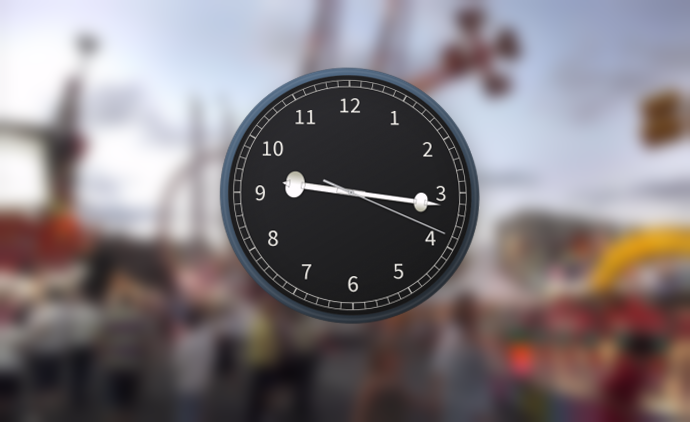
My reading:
**9:16:19**
